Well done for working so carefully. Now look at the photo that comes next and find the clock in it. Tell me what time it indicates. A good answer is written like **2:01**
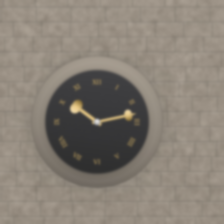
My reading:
**10:13**
